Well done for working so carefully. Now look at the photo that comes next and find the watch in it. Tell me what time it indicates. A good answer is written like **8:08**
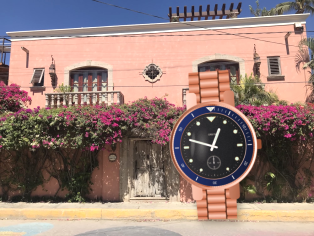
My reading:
**12:48**
